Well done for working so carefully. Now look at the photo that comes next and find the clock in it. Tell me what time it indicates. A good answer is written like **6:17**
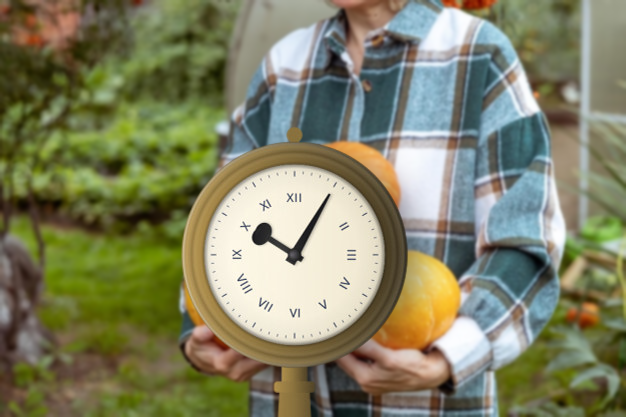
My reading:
**10:05**
